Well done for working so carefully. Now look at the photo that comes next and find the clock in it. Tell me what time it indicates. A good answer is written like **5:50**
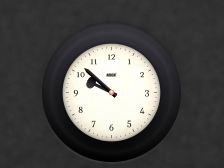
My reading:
**9:52**
